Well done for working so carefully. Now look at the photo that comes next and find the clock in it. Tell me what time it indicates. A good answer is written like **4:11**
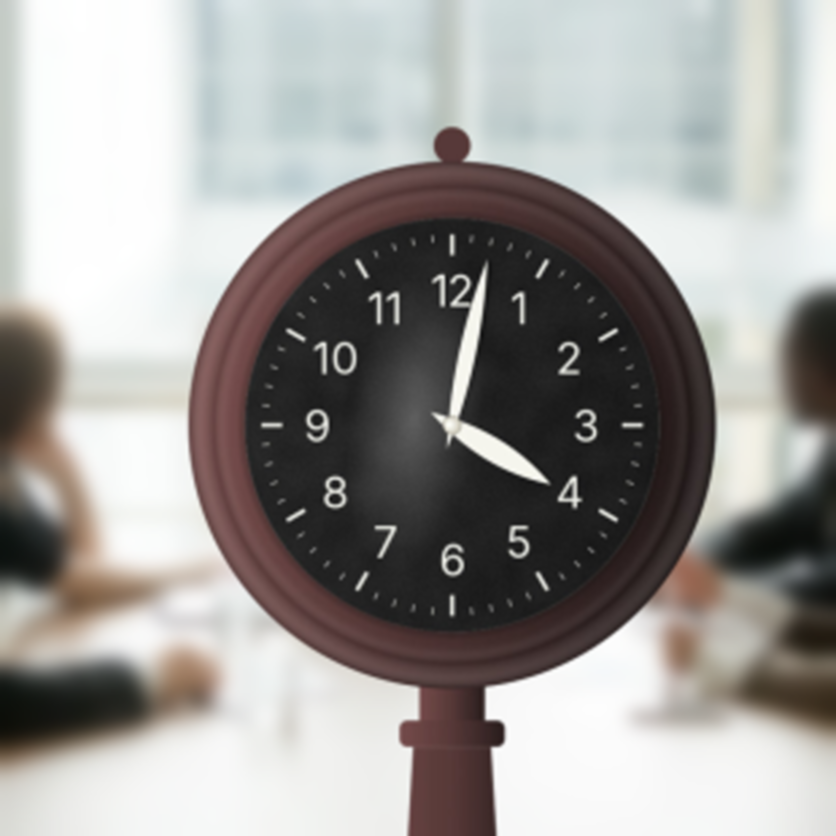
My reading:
**4:02**
